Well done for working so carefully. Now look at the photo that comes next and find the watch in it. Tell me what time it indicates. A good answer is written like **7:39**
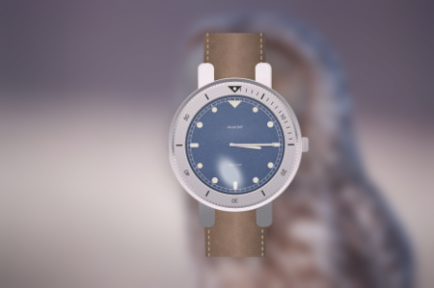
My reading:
**3:15**
